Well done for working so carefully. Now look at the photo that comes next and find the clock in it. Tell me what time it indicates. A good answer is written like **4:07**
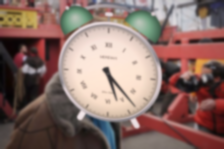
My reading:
**5:23**
